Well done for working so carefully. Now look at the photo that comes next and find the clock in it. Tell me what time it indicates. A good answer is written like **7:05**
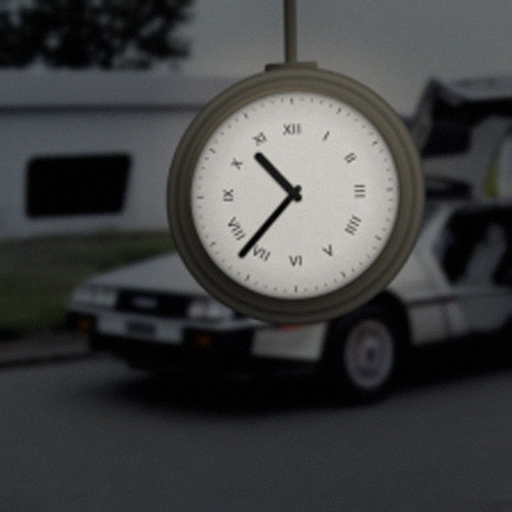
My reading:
**10:37**
